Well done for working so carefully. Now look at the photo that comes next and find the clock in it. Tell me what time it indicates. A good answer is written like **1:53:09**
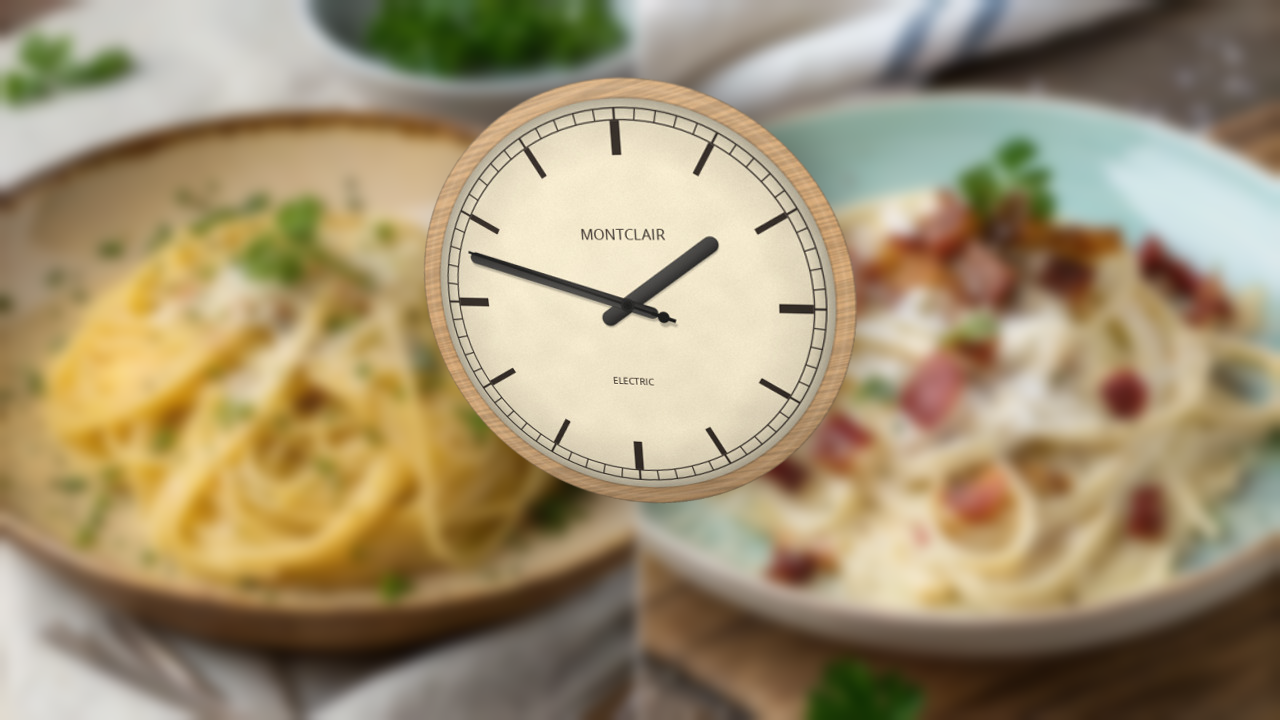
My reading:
**1:47:48**
